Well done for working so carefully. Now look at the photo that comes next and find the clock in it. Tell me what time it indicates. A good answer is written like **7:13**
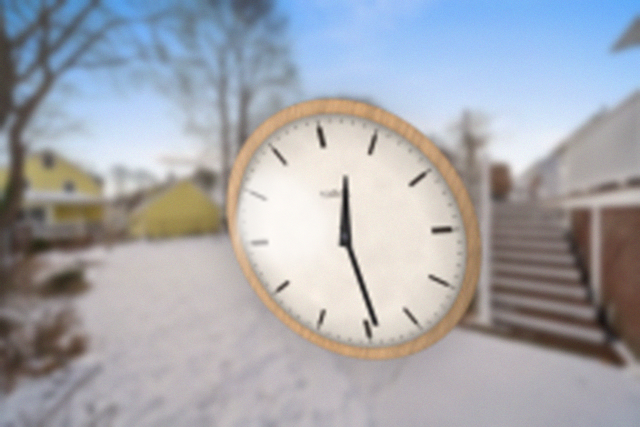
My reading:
**12:29**
